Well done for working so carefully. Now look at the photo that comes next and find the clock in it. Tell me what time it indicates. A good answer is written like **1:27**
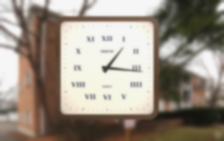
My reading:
**1:16**
